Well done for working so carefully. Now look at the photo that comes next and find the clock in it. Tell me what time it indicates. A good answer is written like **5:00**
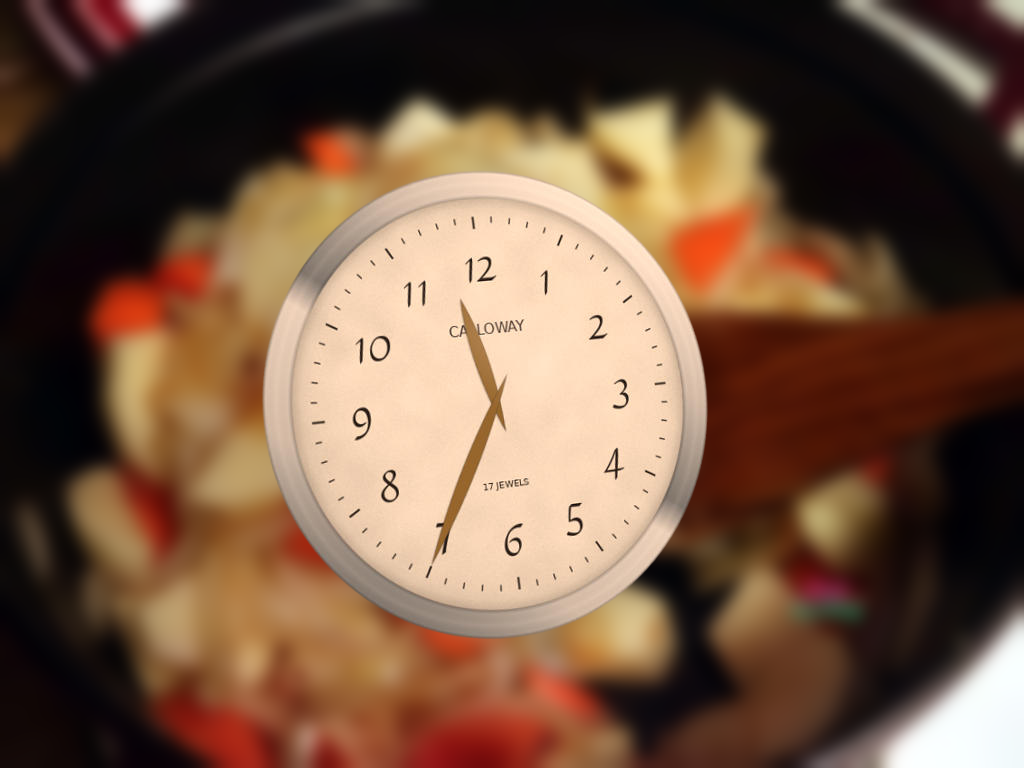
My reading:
**11:35**
